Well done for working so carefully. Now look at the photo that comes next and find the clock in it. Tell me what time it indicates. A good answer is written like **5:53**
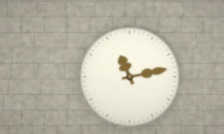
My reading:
**11:13**
